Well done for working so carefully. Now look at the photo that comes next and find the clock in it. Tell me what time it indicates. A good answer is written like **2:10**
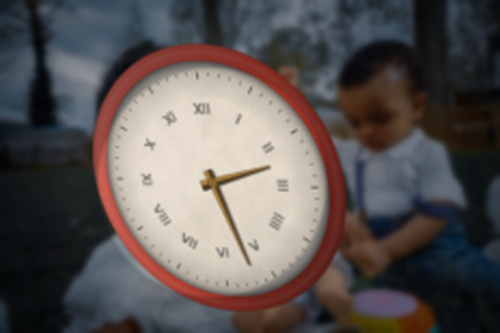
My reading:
**2:27**
